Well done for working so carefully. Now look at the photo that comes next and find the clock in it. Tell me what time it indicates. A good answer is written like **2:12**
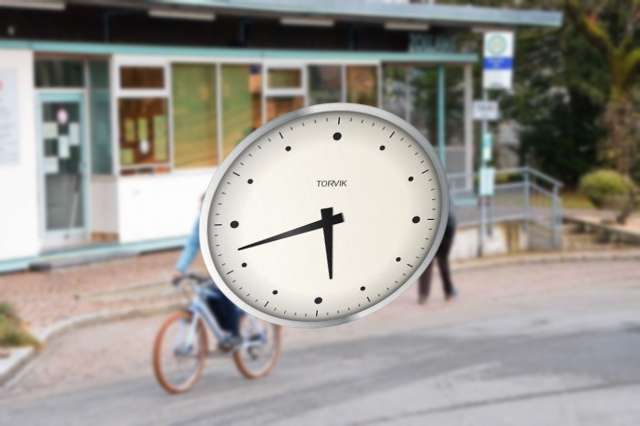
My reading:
**5:42**
